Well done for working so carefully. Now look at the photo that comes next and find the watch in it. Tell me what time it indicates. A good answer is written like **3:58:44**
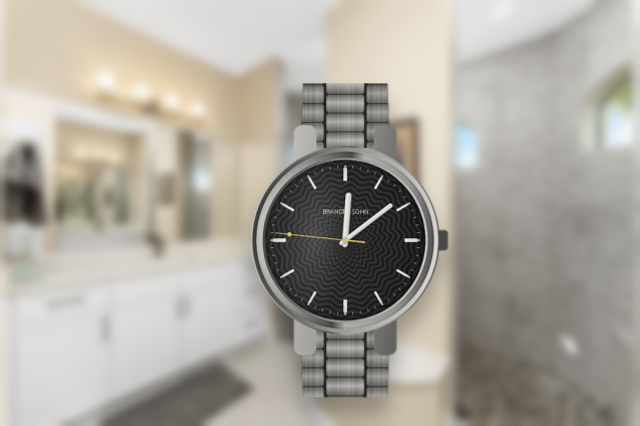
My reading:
**12:08:46**
